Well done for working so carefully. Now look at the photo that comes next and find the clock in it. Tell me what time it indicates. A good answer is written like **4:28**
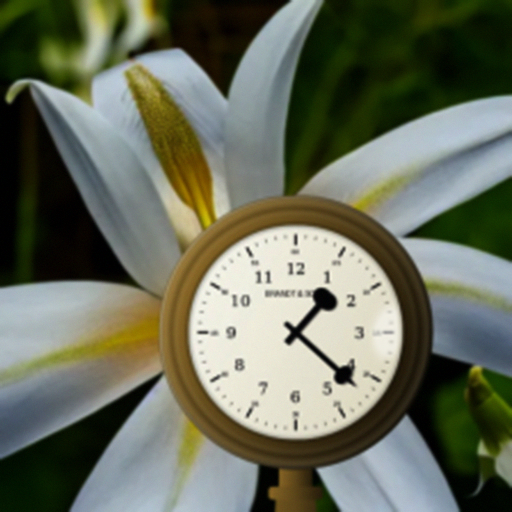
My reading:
**1:22**
